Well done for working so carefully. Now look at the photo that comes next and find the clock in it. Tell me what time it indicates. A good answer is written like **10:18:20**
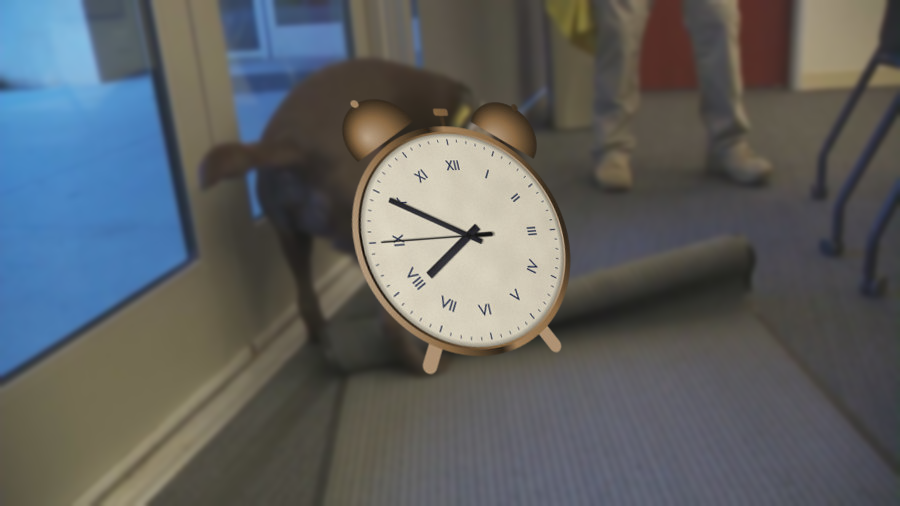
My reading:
**7:49:45**
